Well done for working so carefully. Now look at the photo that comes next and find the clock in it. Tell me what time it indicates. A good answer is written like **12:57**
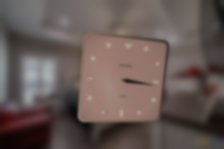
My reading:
**3:16**
